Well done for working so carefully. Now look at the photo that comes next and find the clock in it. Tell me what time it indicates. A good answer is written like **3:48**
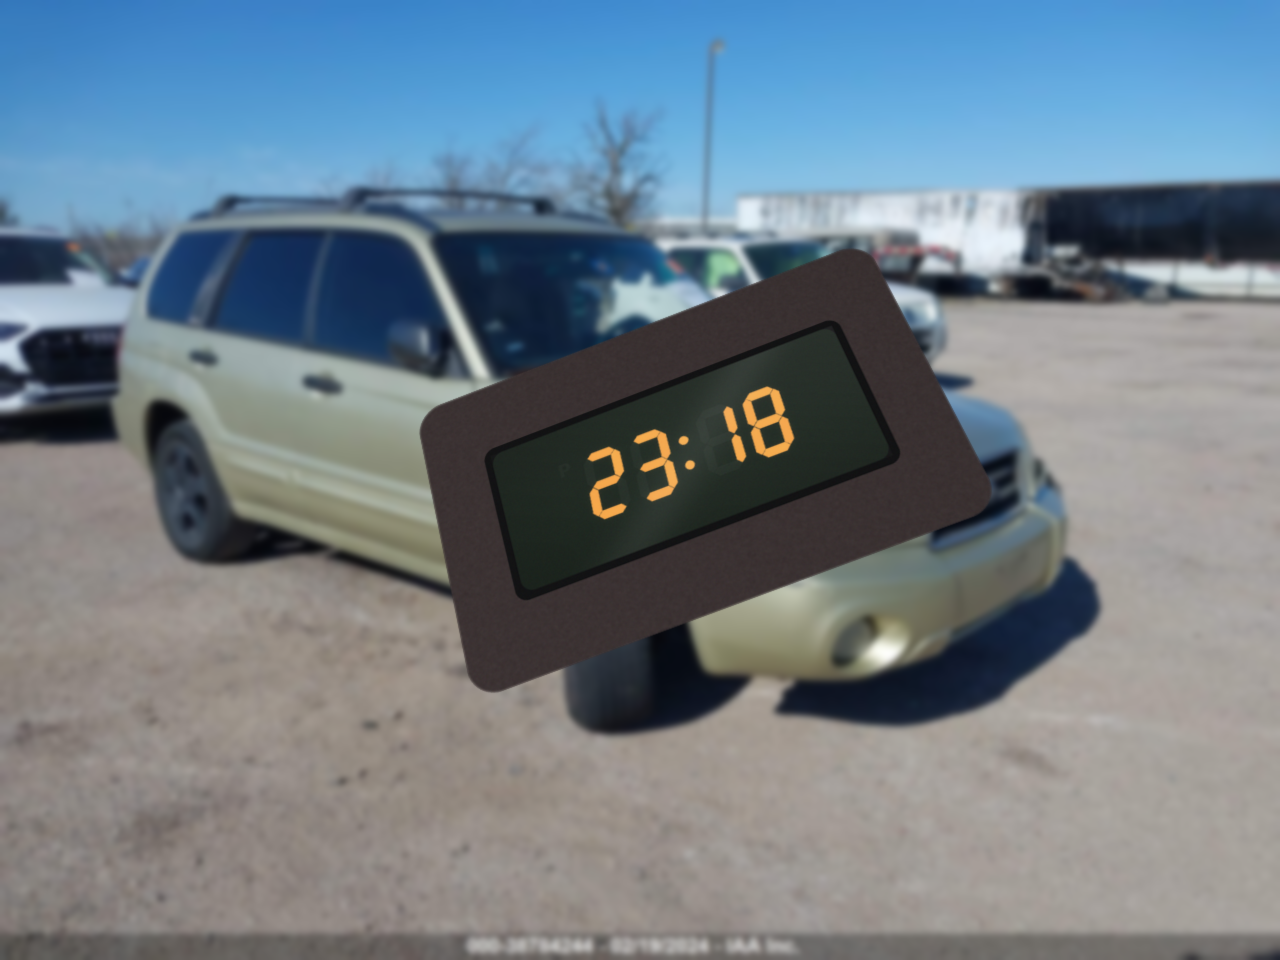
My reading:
**23:18**
